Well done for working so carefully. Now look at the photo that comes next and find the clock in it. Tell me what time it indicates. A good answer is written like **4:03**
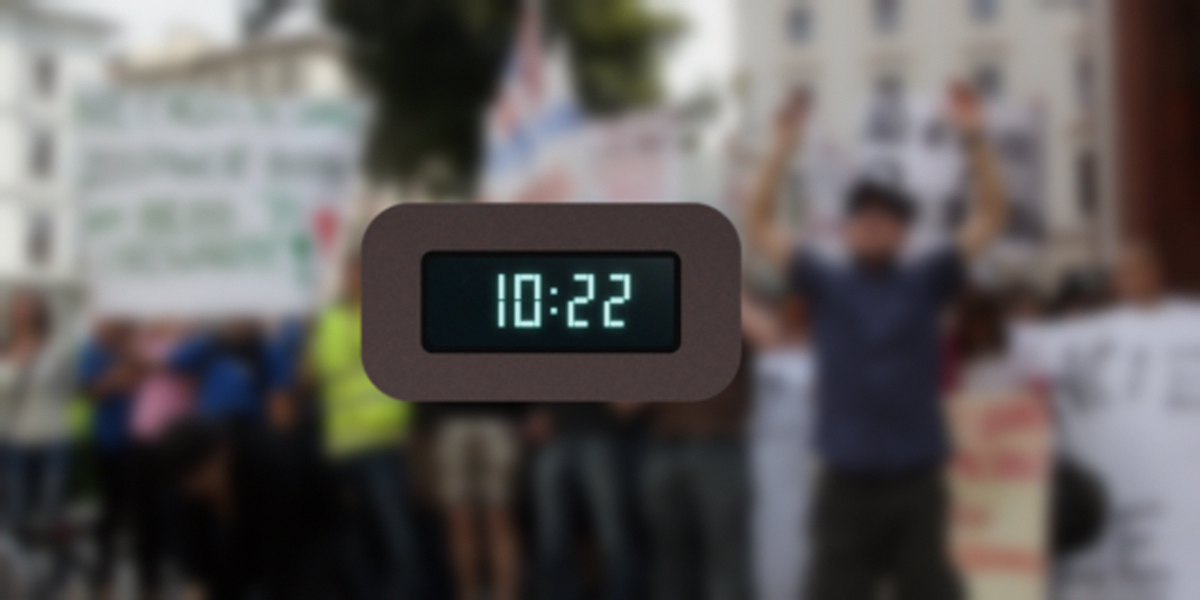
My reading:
**10:22**
